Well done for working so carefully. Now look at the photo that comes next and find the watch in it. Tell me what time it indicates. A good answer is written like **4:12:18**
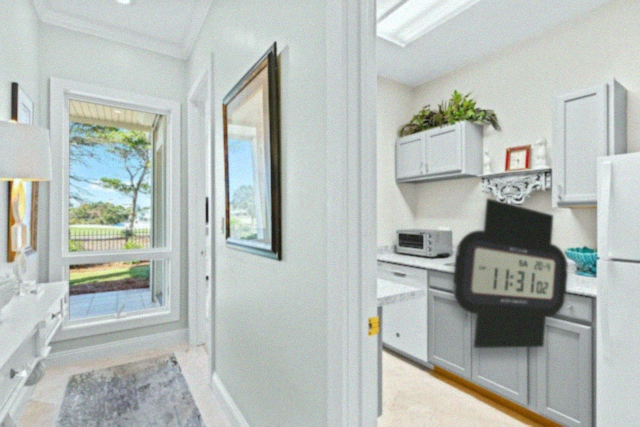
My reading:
**11:31:02**
